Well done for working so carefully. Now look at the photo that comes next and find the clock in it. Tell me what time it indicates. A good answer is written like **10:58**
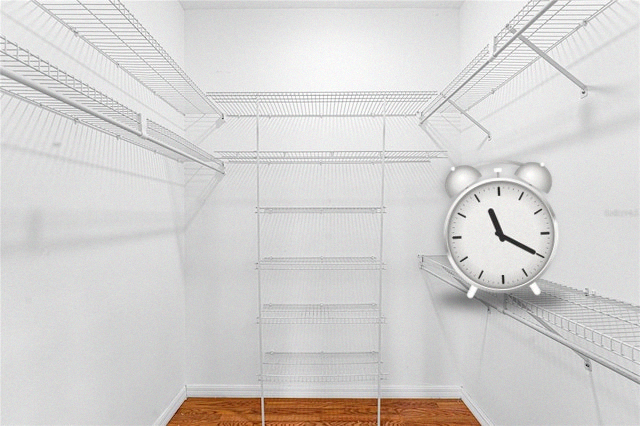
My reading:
**11:20**
